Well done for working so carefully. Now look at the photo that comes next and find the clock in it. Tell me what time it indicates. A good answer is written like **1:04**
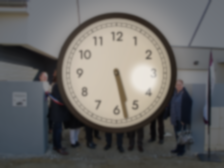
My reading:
**5:28**
